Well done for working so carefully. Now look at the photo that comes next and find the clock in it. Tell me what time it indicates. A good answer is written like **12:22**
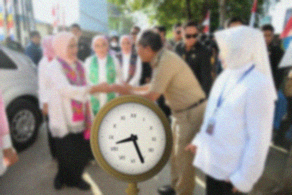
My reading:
**8:26**
